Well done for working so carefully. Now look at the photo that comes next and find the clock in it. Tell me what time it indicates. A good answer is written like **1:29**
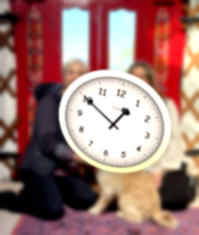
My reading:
**12:50**
